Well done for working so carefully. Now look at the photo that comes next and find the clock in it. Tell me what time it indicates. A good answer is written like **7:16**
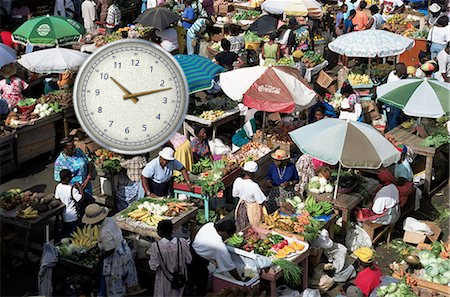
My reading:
**10:12**
